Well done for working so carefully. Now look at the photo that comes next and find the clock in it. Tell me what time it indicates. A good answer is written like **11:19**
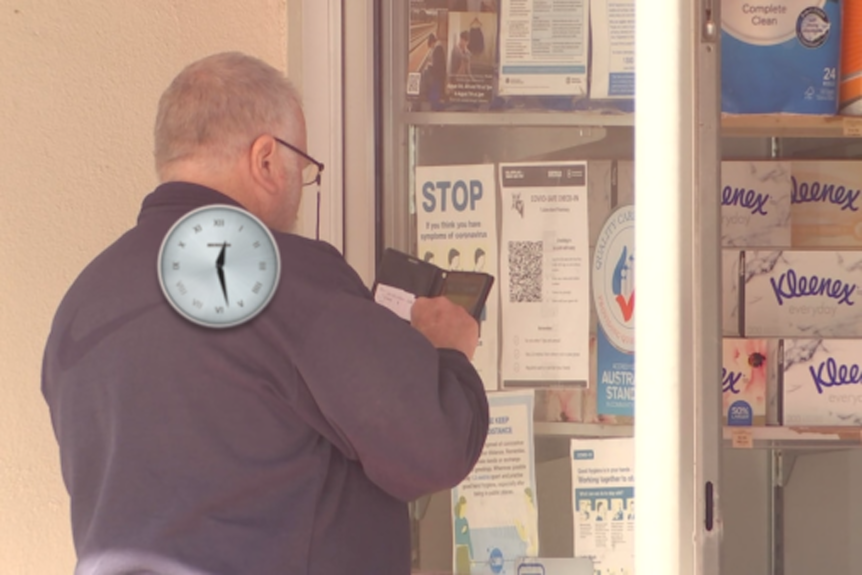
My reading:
**12:28**
